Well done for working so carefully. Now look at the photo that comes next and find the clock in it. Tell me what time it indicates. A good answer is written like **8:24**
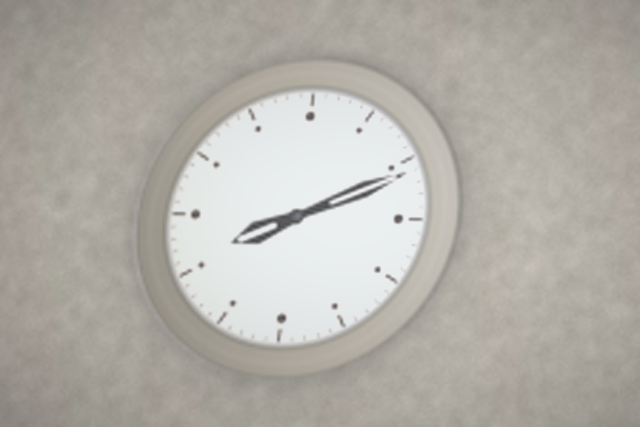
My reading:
**8:11**
